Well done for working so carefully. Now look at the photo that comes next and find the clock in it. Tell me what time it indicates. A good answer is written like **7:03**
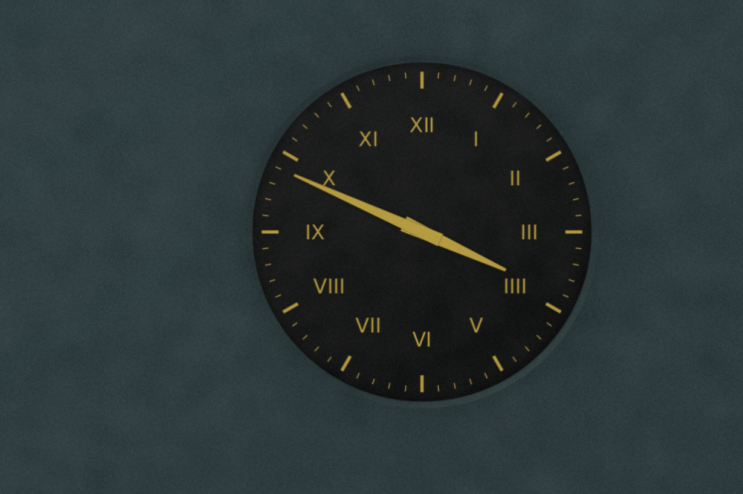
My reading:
**3:49**
